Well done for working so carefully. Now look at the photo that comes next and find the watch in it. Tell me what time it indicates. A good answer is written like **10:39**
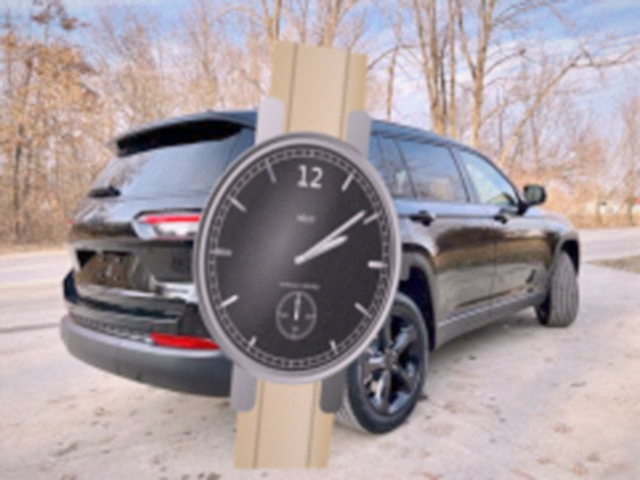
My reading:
**2:09**
